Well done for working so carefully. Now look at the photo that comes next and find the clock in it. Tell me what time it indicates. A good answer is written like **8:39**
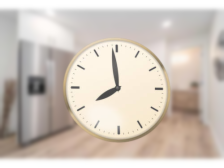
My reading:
**7:59**
